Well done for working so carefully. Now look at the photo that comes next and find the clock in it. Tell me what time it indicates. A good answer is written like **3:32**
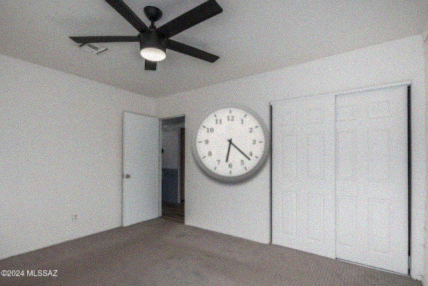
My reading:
**6:22**
